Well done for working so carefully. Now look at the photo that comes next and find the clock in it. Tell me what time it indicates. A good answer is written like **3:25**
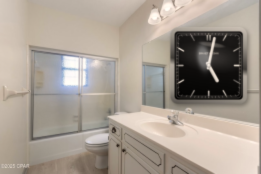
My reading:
**5:02**
